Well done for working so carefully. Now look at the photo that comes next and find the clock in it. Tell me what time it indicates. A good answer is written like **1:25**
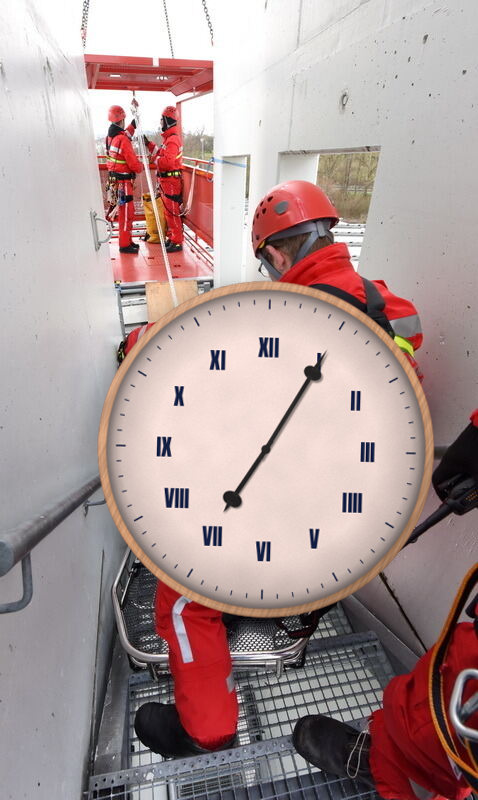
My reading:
**7:05**
